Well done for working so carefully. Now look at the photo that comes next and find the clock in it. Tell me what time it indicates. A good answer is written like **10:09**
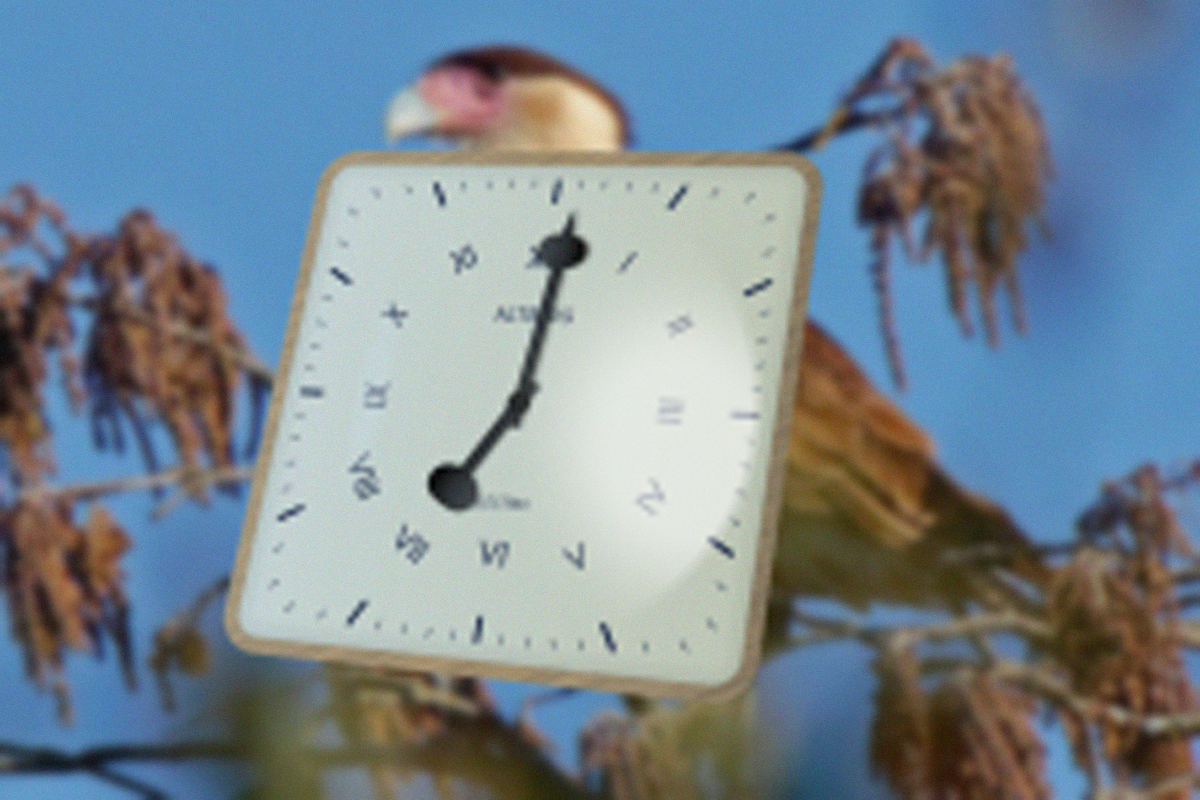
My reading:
**7:01**
